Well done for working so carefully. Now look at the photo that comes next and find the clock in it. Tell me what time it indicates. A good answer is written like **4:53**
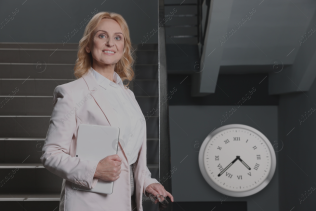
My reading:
**4:38**
